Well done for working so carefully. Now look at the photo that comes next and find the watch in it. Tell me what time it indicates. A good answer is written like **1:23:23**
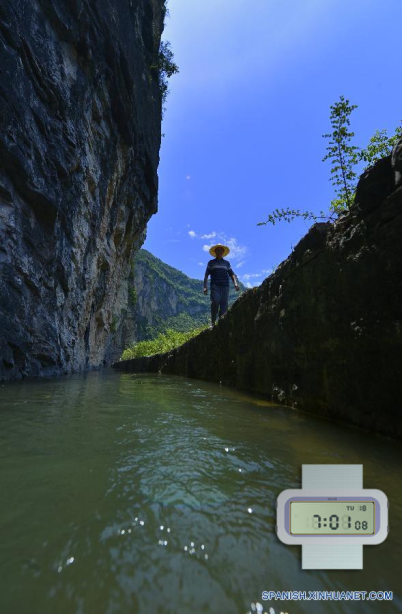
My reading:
**7:01:08**
